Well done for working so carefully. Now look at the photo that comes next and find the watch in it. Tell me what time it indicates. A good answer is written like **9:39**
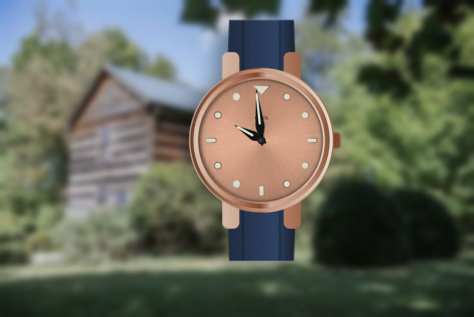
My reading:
**9:59**
